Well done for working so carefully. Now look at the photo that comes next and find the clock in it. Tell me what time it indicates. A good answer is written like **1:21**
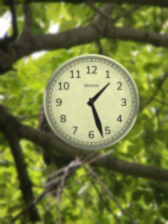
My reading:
**1:27**
